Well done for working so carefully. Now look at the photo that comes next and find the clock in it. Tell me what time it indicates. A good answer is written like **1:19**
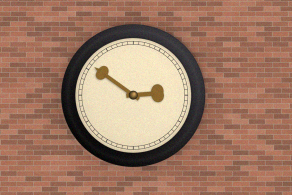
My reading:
**2:51**
